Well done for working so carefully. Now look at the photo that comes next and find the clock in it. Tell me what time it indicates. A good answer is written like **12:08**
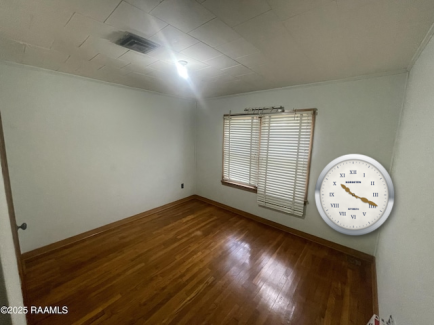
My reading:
**10:19**
